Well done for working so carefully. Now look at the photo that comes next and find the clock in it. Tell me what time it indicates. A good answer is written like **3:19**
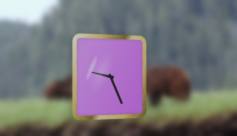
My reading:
**9:26**
